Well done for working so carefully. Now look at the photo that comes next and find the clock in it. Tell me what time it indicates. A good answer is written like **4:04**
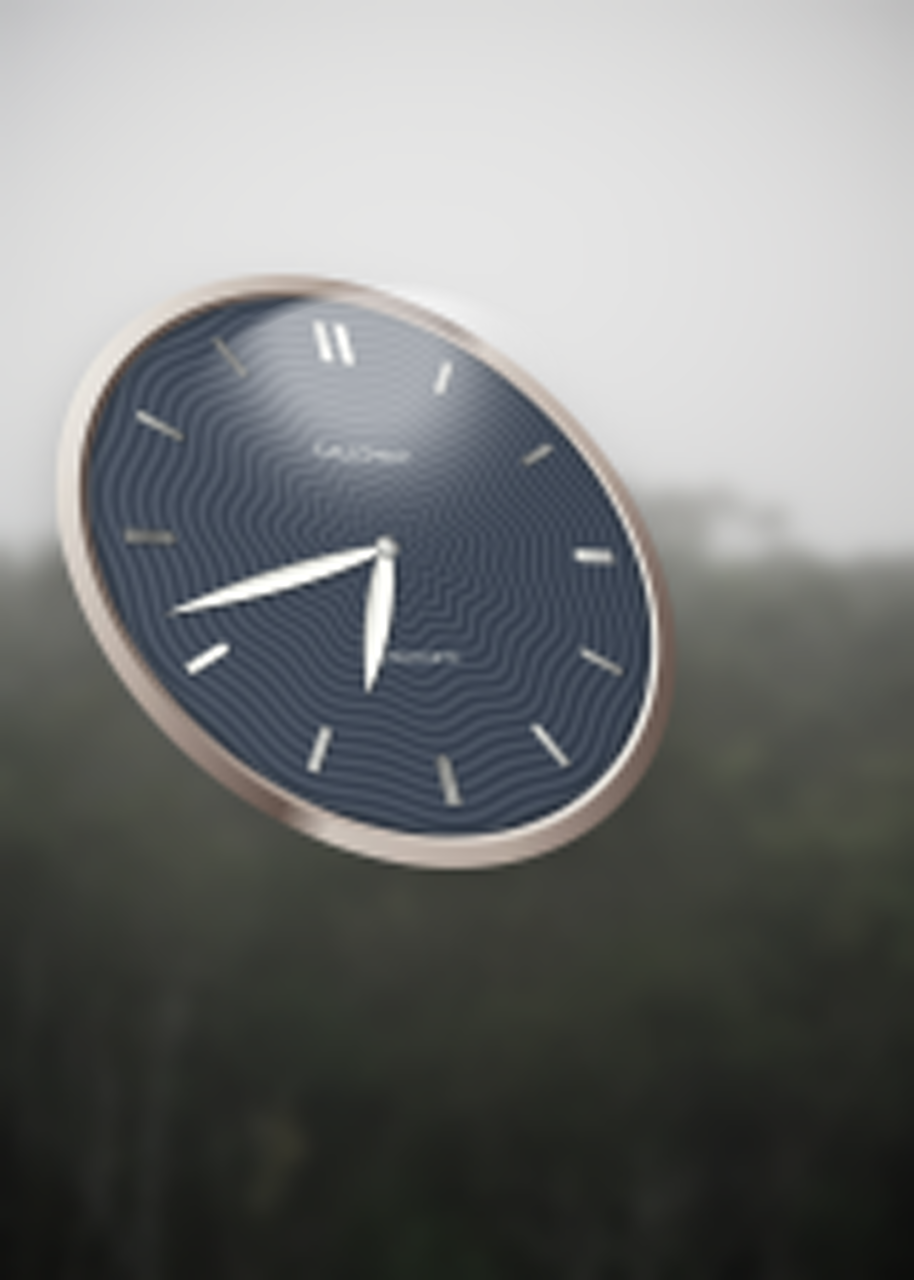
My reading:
**6:42**
